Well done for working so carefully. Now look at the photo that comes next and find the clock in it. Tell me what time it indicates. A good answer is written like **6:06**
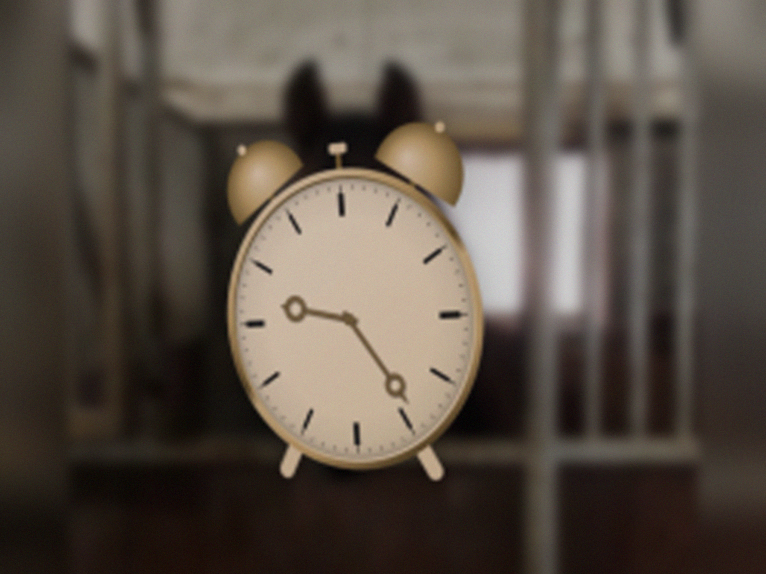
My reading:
**9:24**
